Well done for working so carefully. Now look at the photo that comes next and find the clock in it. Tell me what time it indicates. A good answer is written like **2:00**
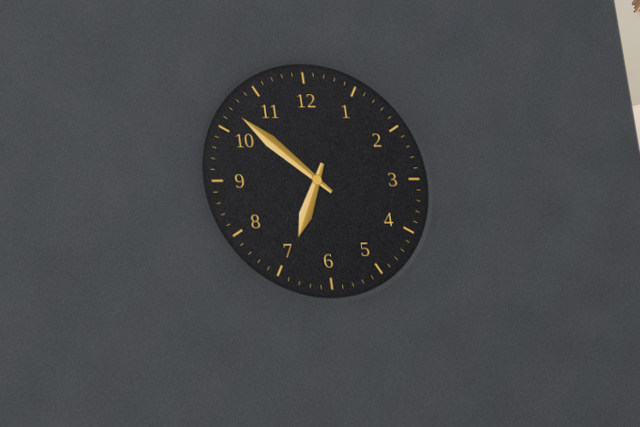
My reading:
**6:52**
